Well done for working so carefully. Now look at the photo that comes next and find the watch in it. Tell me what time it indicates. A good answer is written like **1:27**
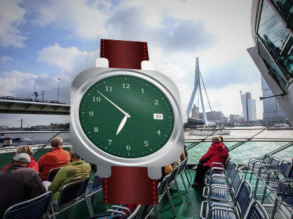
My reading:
**6:52**
